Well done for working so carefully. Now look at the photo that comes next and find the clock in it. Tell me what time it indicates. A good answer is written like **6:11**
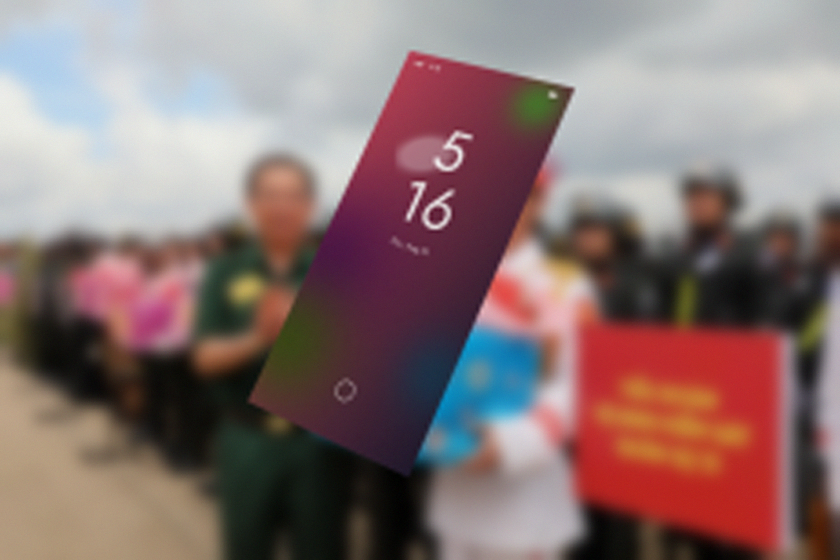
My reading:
**5:16**
